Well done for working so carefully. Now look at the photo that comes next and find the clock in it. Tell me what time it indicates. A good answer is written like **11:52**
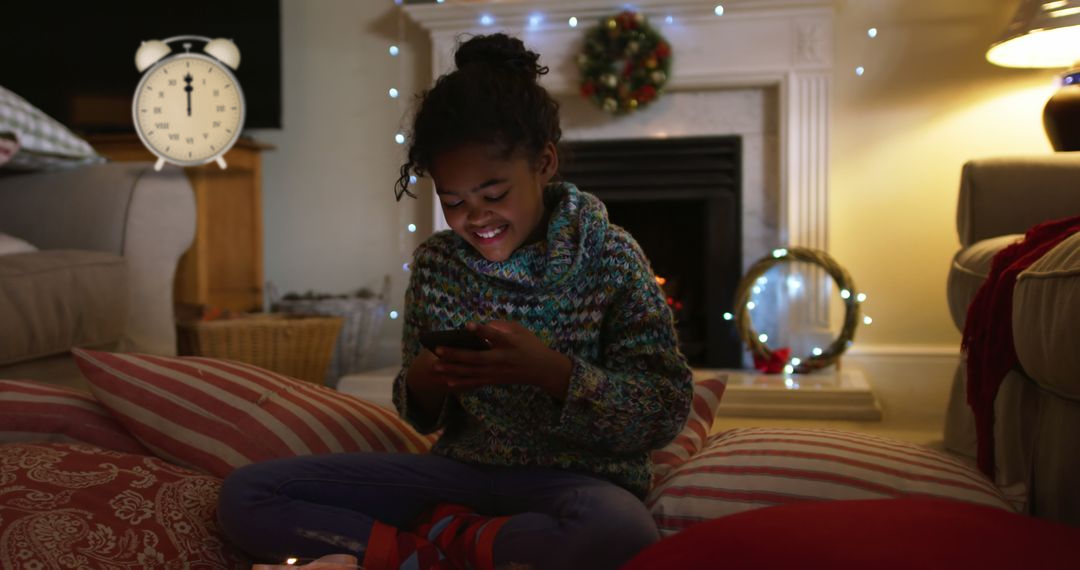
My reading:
**12:00**
